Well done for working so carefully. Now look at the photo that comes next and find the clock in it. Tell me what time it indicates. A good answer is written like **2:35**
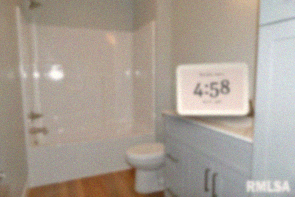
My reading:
**4:58**
